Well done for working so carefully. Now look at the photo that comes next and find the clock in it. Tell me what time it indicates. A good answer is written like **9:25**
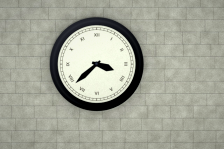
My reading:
**3:38**
